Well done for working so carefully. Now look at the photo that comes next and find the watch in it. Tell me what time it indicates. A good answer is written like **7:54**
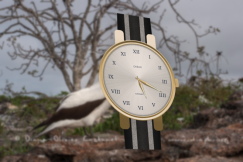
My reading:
**5:19**
